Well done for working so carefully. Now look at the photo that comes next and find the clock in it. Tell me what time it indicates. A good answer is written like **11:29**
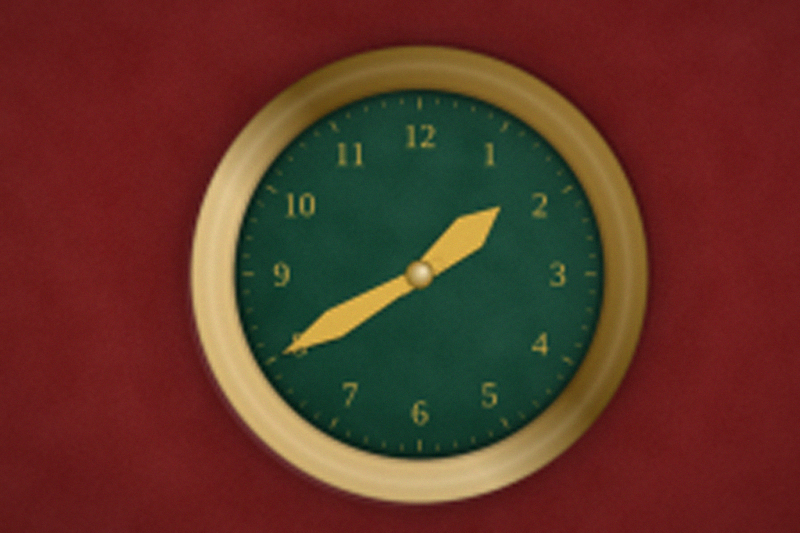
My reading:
**1:40**
